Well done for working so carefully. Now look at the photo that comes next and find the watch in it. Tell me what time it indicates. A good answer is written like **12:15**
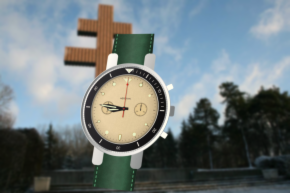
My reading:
**8:46**
